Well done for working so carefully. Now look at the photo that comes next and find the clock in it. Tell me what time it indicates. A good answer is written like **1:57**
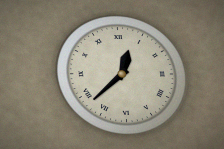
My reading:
**12:38**
